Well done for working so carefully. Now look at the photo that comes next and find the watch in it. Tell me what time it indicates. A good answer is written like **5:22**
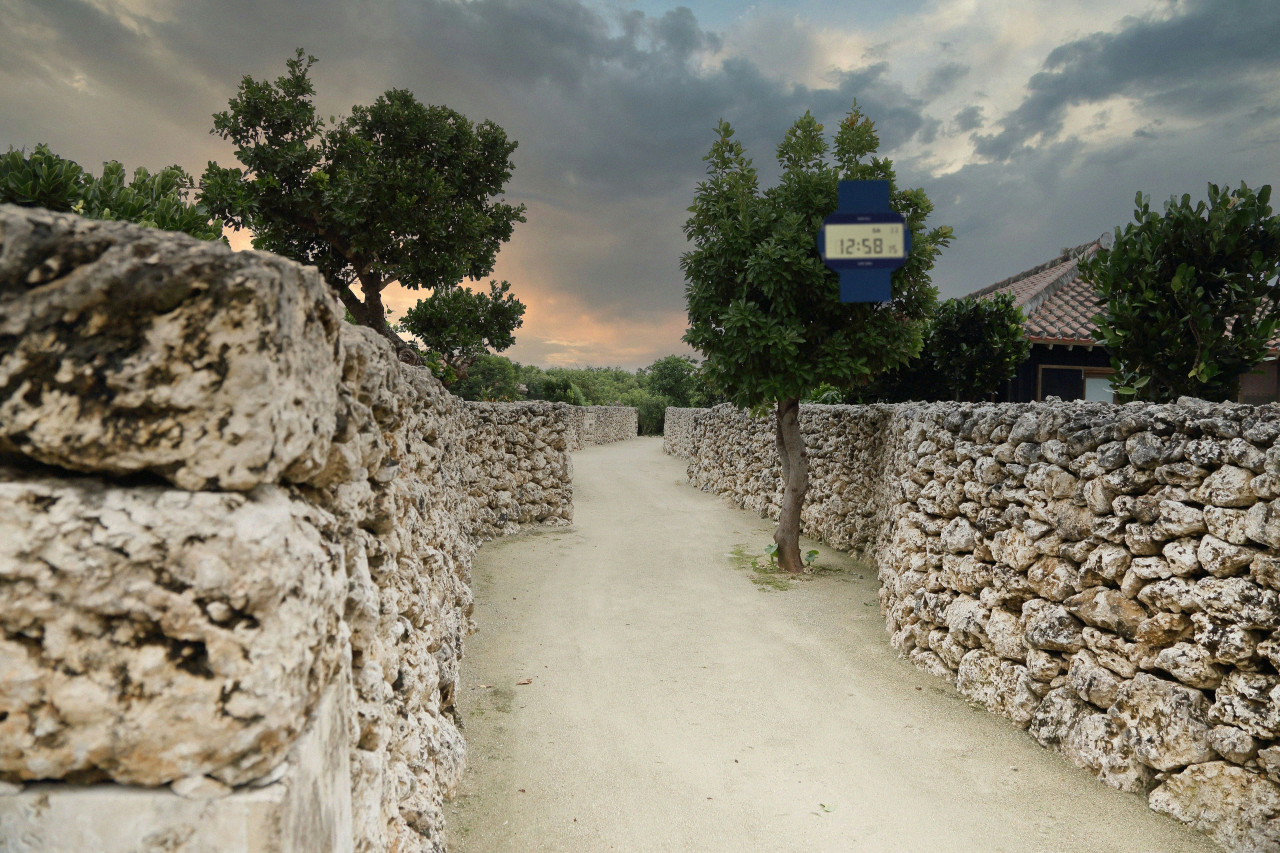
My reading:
**12:58**
